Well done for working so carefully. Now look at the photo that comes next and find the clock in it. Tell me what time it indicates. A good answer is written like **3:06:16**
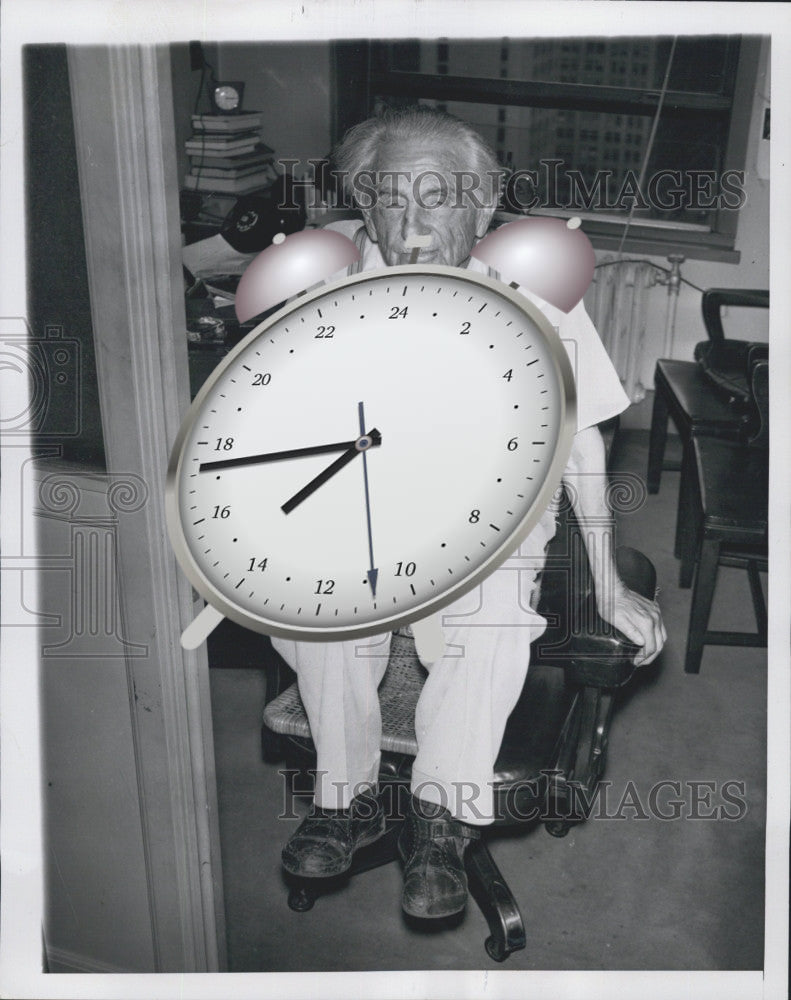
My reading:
**14:43:27**
